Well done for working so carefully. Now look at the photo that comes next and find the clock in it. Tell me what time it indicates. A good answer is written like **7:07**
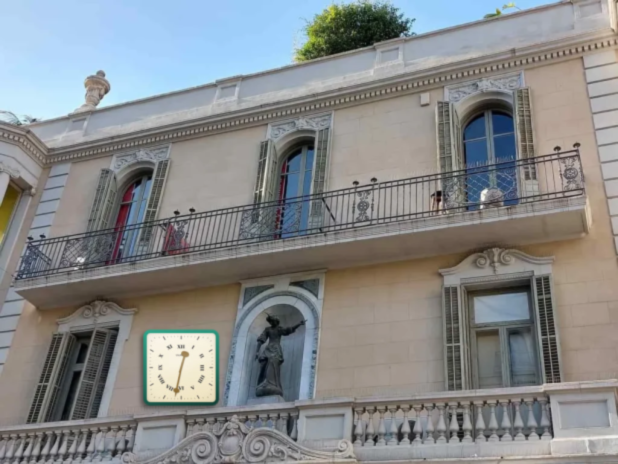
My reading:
**12:32**
